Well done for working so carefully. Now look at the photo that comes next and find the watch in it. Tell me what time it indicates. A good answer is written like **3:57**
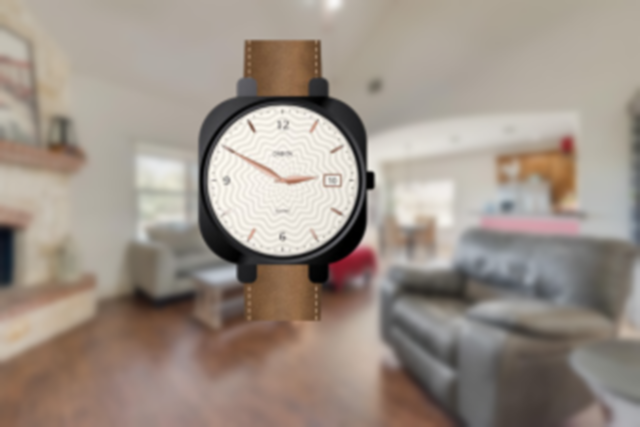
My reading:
**2:50**
